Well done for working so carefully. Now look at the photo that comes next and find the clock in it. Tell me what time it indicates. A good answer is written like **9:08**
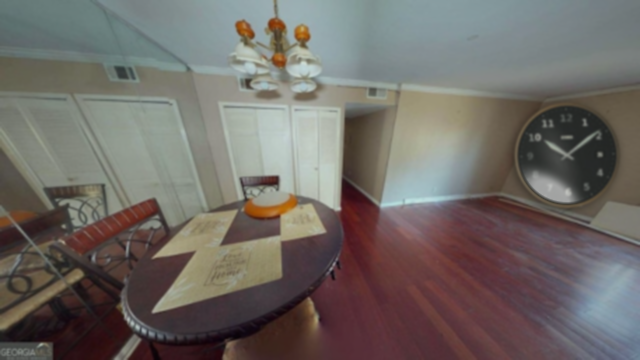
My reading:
**10:09**
